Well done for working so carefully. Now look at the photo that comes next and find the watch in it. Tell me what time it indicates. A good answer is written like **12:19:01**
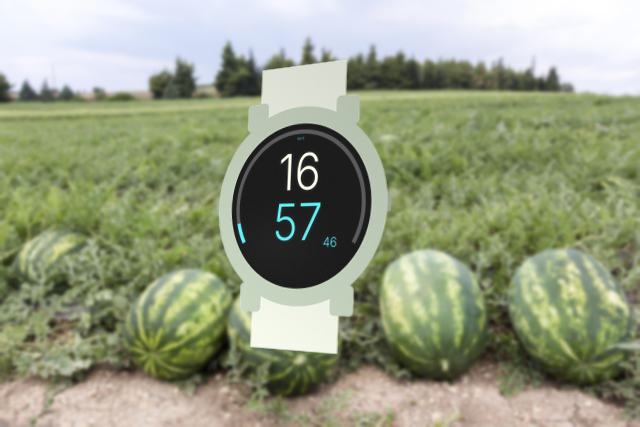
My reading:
**16:57:46**
